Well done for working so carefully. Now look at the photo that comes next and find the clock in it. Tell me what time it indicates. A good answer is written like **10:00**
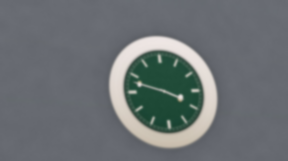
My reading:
**3:48**
